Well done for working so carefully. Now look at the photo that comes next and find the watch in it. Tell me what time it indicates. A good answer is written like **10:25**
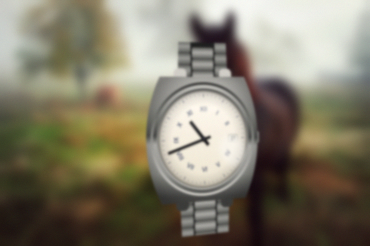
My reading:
**10:42**
